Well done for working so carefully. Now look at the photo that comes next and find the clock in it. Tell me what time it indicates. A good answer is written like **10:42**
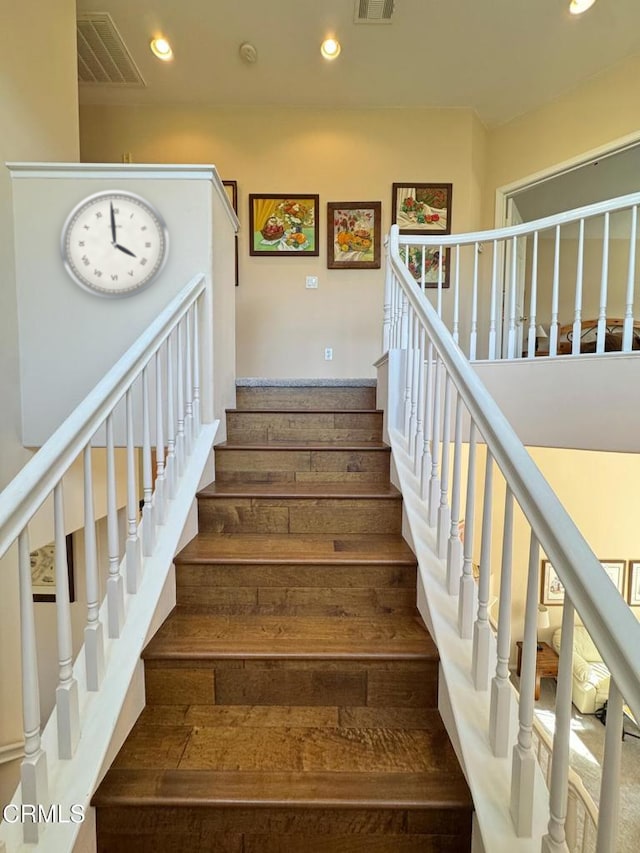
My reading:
**3:59**
